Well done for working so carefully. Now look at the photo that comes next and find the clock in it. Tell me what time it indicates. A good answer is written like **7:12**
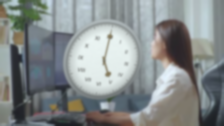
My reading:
**5:00**
